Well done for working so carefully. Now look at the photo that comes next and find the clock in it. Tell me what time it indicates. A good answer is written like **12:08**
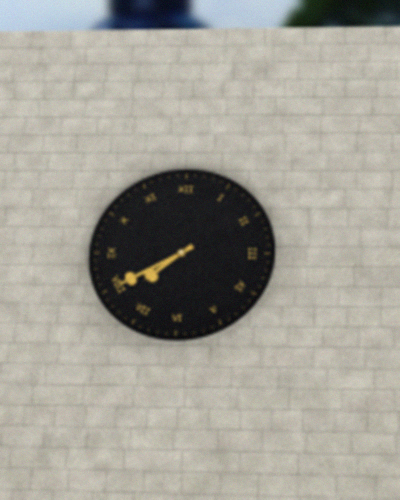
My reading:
**7:40**
